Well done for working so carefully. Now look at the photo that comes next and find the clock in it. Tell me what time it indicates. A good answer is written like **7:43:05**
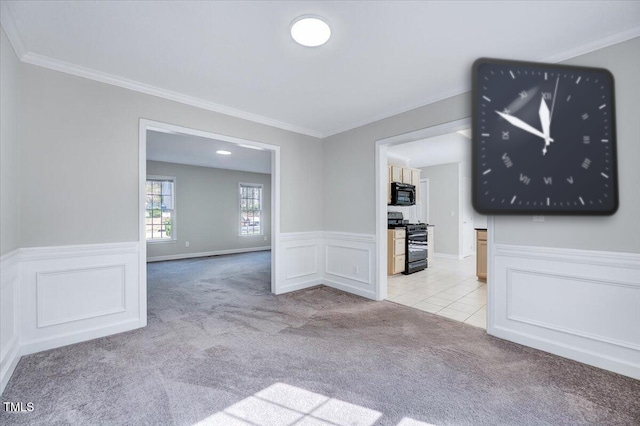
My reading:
**11:49:02**
